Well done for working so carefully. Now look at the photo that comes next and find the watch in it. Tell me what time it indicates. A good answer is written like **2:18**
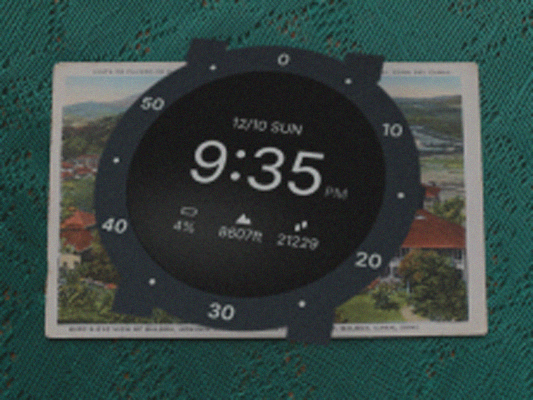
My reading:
**9:35**
